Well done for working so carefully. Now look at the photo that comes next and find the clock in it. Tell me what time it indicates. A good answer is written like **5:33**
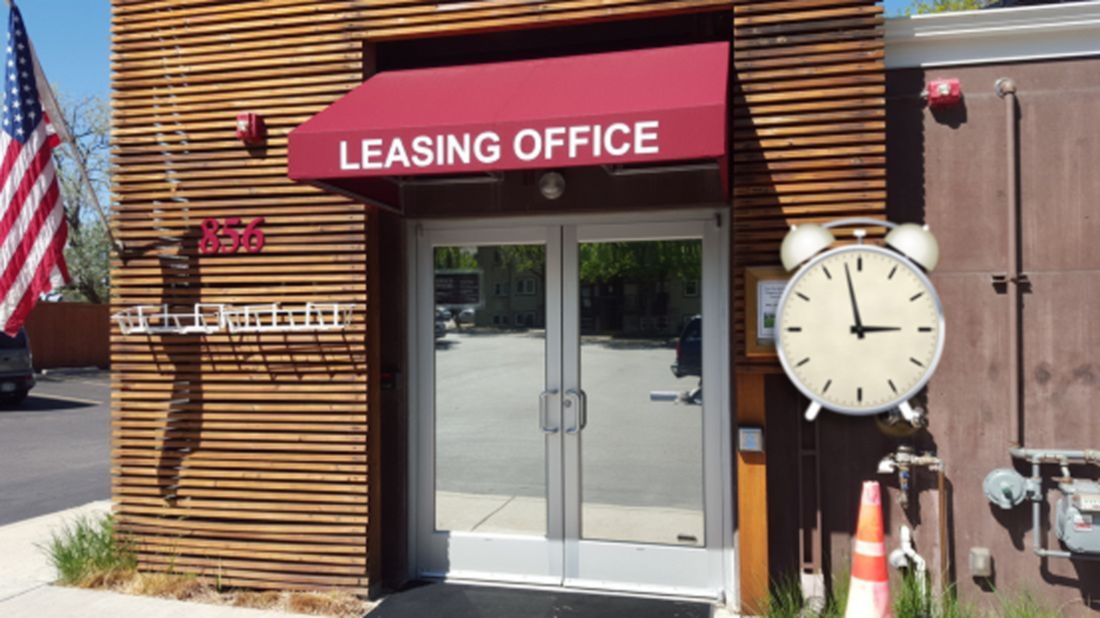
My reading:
**2:58**
